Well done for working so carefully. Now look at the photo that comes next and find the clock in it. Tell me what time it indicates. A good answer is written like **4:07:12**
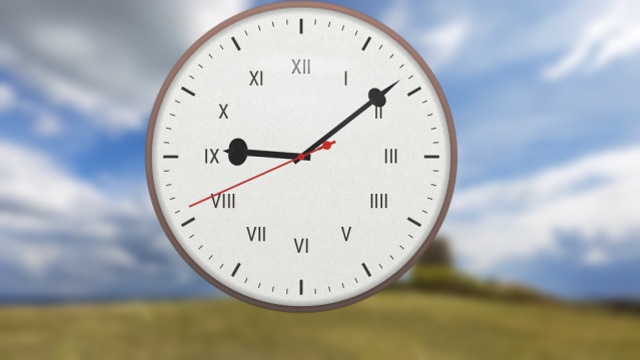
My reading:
**9:08:41**
